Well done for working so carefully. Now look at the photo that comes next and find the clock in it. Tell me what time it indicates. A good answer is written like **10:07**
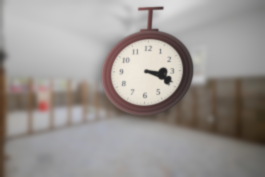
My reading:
**3:19**
